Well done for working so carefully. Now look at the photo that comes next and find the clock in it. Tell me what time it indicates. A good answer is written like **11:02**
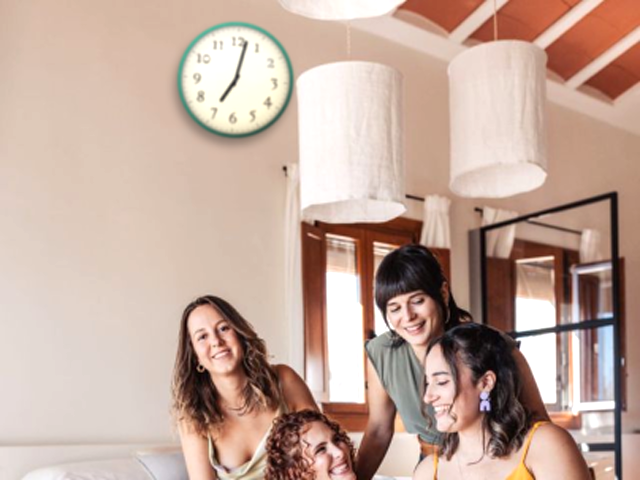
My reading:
**7:02**
